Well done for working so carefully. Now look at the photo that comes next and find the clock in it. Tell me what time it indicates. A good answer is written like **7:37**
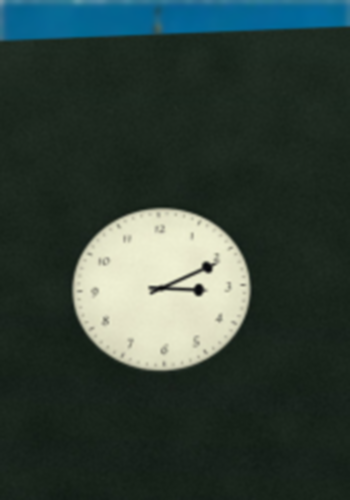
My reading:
**3:11**
